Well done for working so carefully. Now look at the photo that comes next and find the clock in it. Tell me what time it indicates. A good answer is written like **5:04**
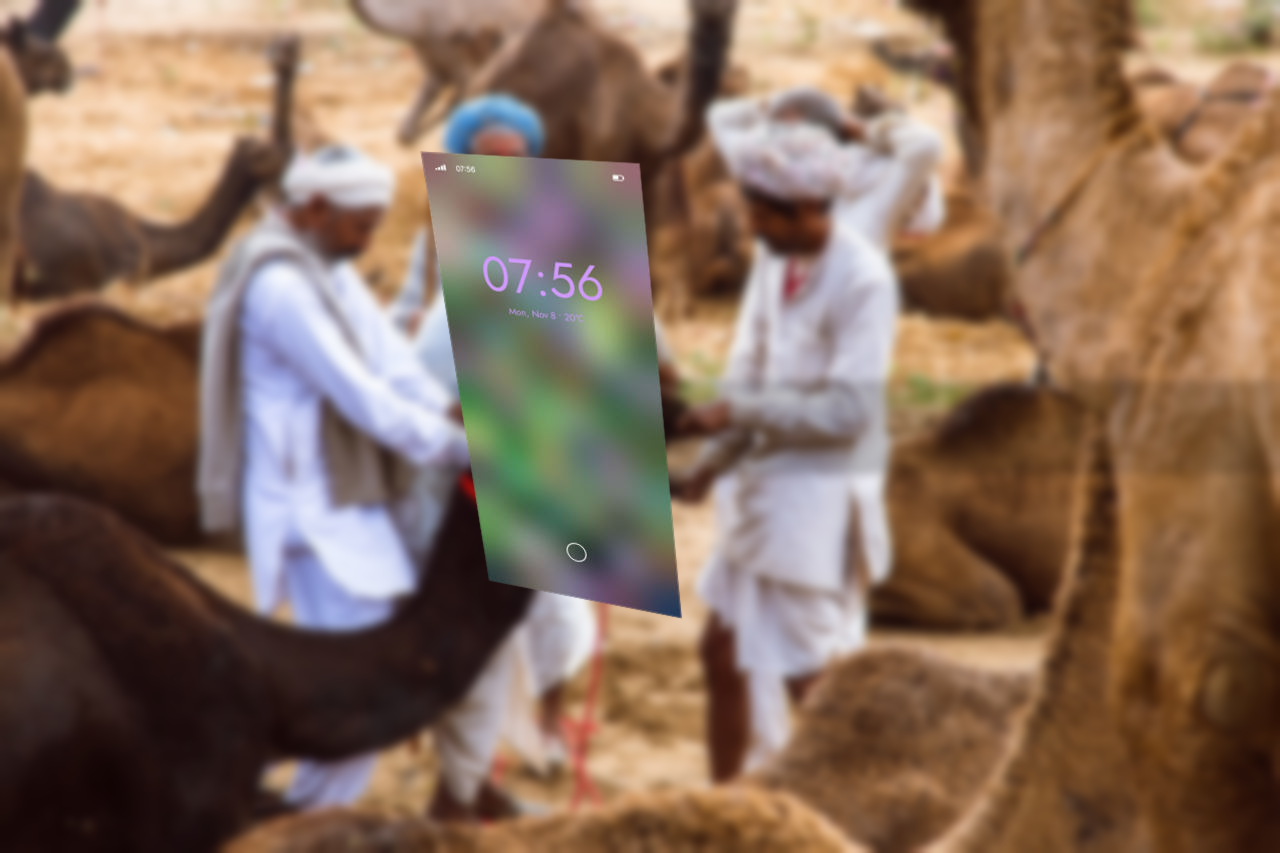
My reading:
**7:56**
